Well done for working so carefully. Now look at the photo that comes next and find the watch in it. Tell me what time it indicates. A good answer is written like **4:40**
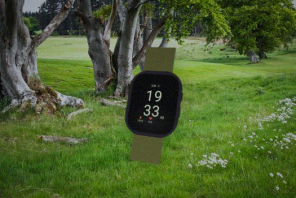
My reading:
**19:33**
